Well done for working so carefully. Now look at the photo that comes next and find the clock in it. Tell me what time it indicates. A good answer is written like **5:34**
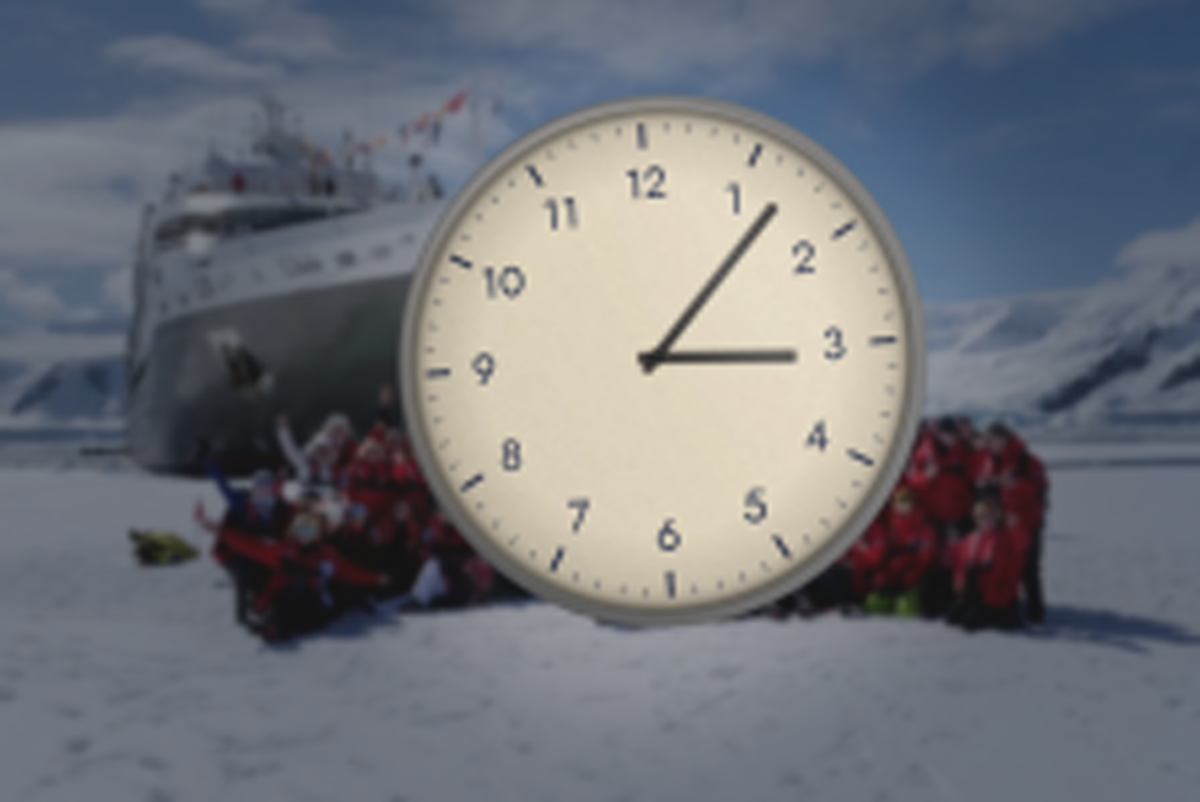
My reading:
**3:07**
